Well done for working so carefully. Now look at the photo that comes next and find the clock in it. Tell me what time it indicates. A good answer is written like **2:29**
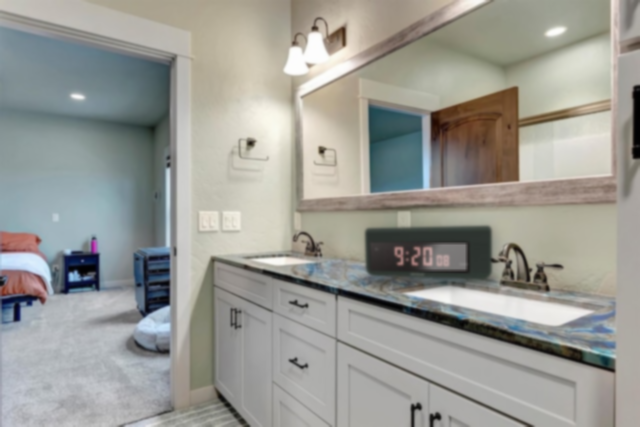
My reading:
**9:20**
